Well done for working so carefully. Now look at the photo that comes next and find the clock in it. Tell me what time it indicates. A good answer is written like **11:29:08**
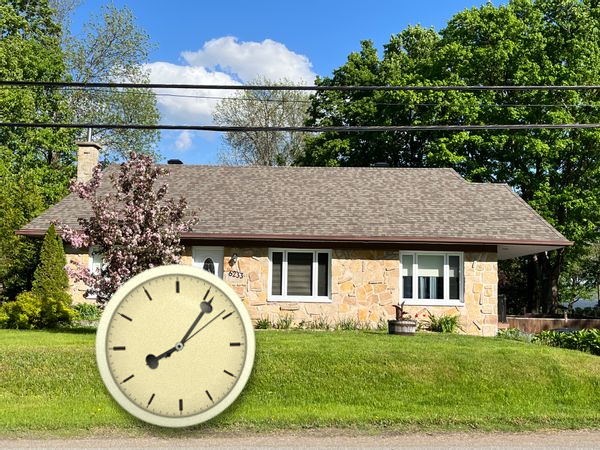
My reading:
**8:06:09**
